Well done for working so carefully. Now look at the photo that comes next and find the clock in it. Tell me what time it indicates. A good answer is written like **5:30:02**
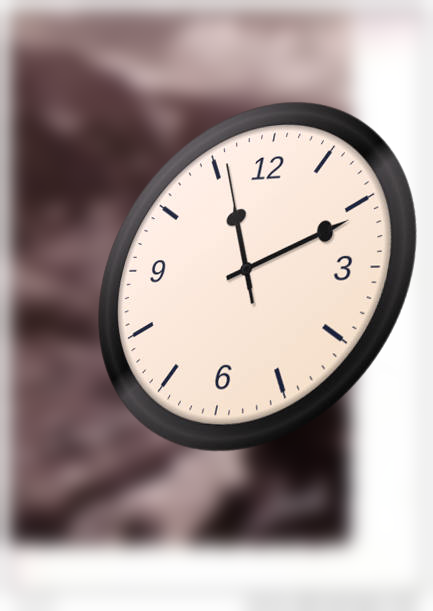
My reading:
**11:10:56**
